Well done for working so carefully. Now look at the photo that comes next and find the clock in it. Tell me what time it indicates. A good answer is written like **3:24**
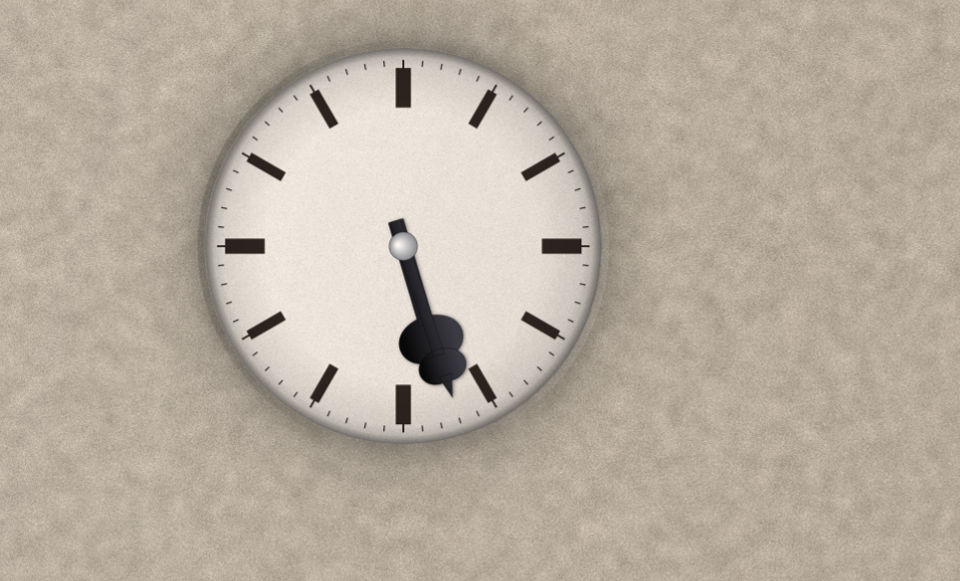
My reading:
**5:27**
